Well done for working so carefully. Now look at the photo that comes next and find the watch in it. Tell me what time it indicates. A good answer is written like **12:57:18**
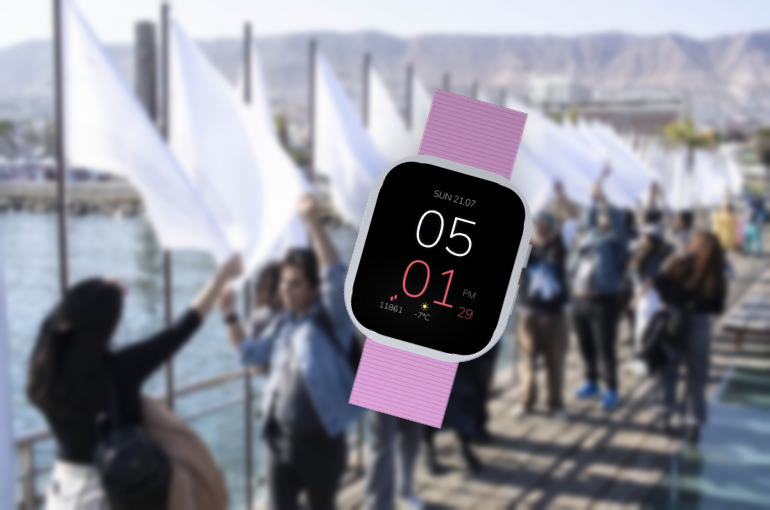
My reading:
**5:01:29**
